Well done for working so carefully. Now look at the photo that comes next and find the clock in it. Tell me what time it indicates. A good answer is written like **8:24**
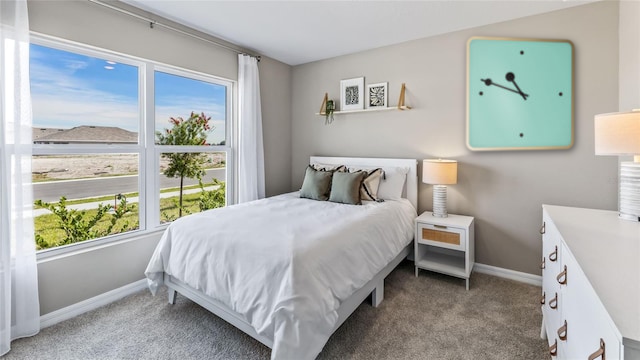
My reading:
**10:48**
